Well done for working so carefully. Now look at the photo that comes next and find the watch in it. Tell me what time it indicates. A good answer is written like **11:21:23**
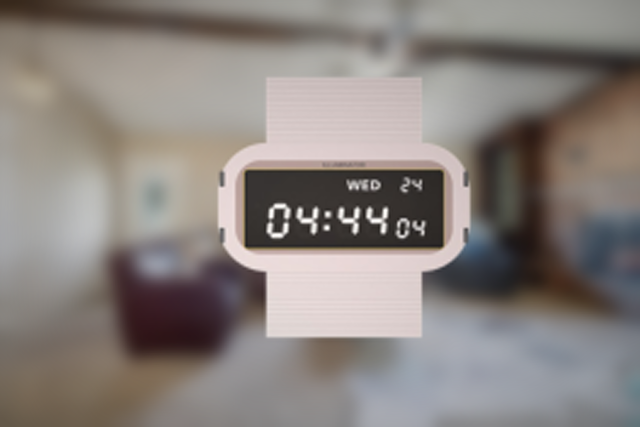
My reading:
**4:44:04**
